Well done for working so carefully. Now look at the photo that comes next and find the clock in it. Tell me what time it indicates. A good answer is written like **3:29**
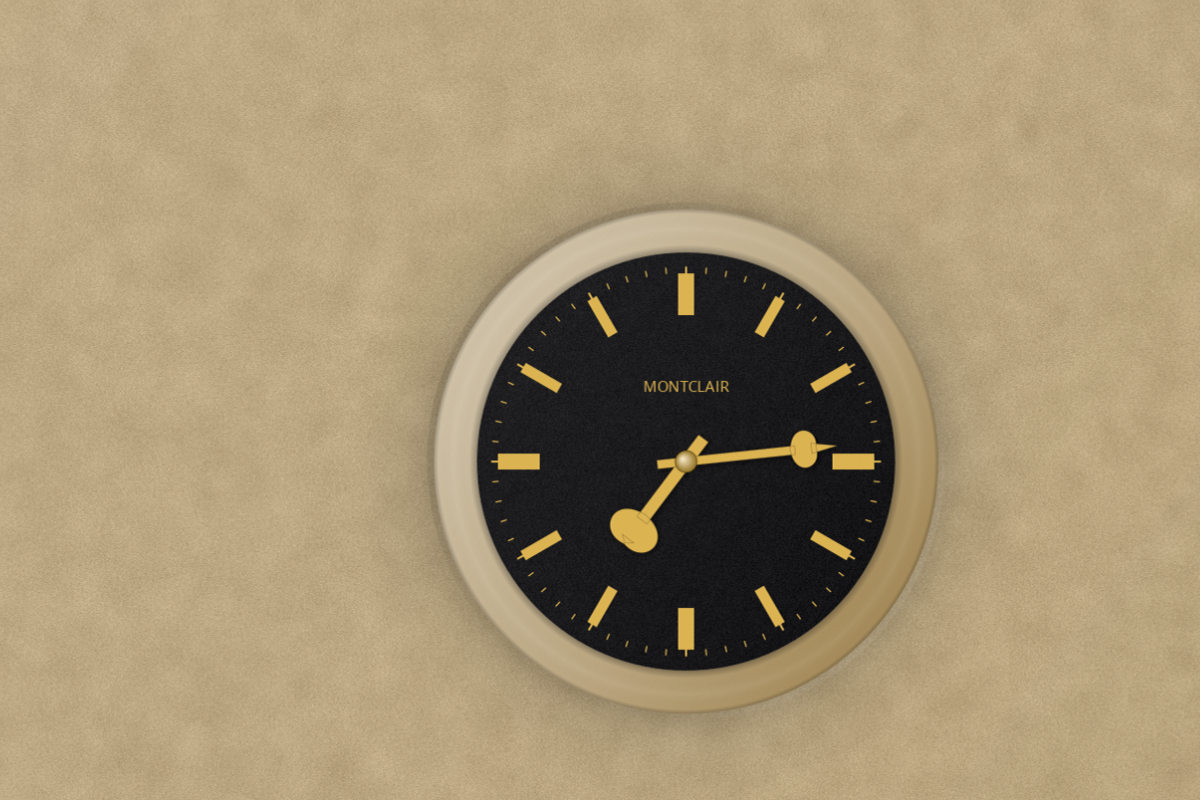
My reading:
**7:14**
